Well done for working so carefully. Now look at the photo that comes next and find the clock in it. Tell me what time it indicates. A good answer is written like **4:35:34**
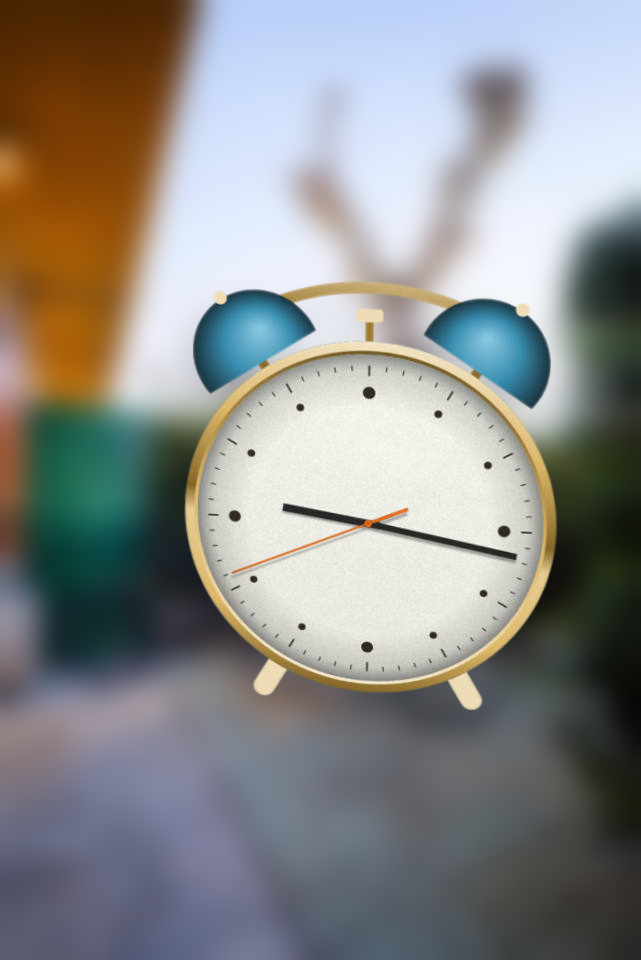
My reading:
**9:16:41**
